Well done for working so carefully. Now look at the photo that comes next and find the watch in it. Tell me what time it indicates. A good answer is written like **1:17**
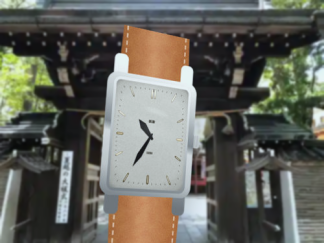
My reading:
**10:35**
